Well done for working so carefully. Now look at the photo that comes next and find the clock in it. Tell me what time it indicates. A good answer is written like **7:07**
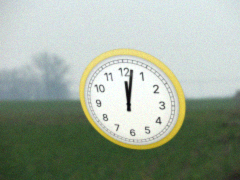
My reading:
**12:02**
